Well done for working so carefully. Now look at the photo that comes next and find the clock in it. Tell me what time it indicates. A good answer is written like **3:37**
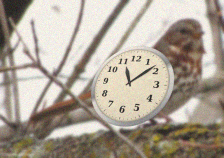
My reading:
**11:08**
